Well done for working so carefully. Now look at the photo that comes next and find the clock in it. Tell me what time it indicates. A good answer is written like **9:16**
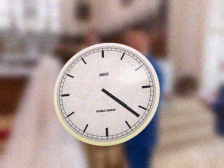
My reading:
**4:22**
